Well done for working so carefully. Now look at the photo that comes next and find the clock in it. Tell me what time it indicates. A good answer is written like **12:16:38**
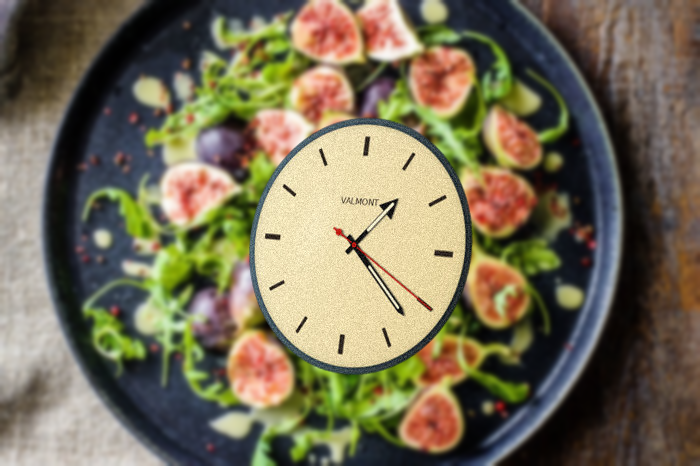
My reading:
**1:22:20**
